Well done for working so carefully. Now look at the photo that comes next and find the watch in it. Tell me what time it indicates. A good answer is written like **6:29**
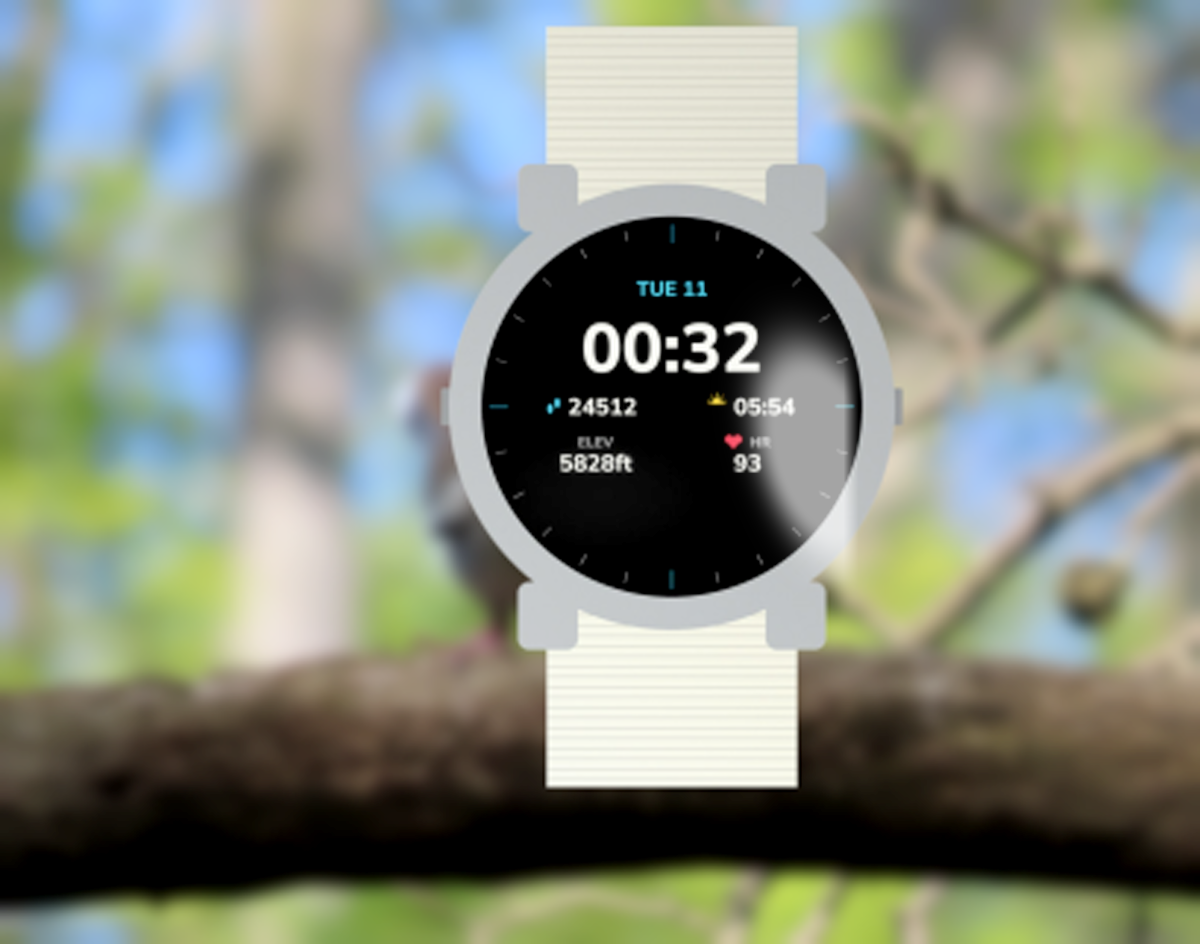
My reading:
**0:32**
